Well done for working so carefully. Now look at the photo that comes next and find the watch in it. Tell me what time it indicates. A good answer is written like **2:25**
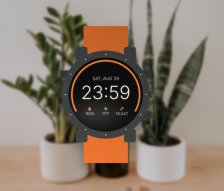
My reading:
**23:59**
